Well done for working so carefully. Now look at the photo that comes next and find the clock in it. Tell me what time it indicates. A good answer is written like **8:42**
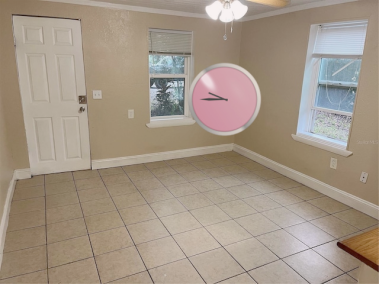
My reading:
**9:45**
